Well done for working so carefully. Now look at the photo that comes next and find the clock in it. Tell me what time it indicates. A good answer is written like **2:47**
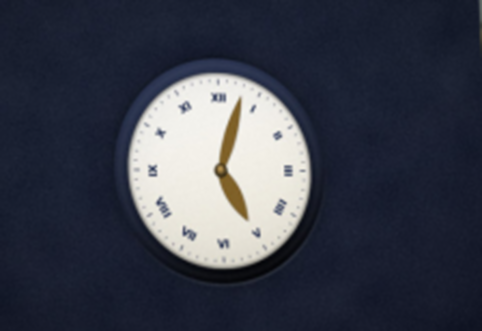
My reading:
**5:03**
